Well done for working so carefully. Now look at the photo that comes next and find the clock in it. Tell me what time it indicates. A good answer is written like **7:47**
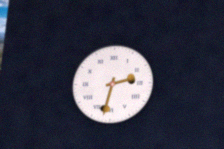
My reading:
**2:32**
